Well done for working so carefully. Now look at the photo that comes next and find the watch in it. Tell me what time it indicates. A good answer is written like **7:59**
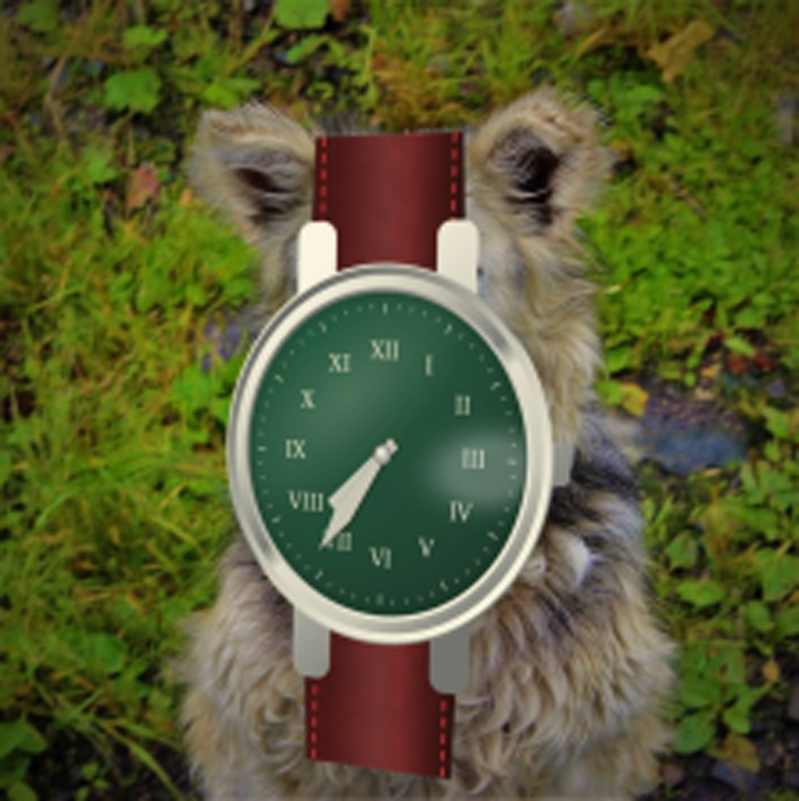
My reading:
**7:36**
